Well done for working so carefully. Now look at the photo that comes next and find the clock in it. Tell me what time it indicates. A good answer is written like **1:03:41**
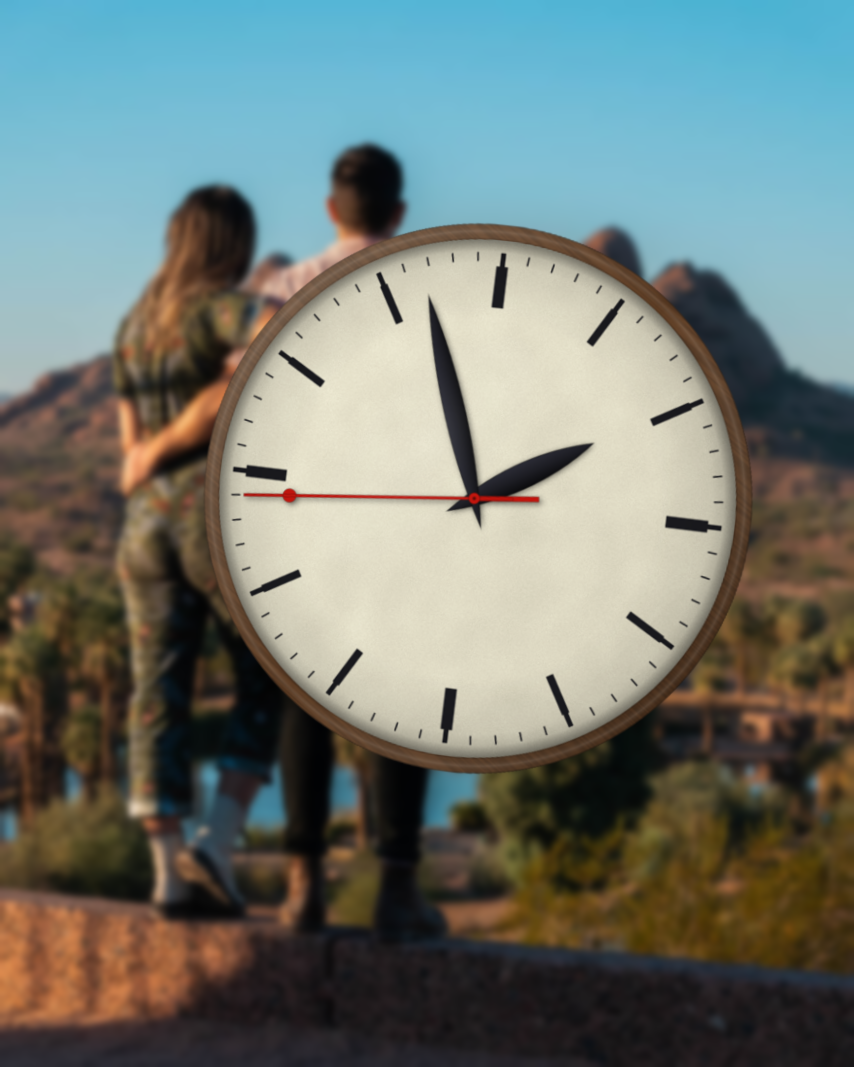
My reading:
**1:56:44**
